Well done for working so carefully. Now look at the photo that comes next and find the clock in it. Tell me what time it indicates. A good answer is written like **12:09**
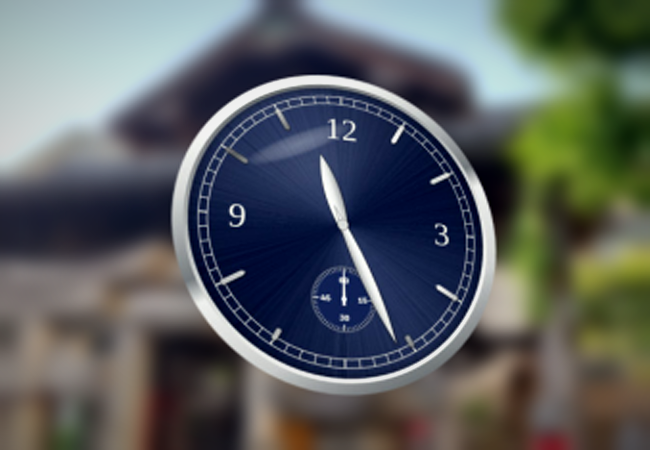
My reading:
**11:26**
